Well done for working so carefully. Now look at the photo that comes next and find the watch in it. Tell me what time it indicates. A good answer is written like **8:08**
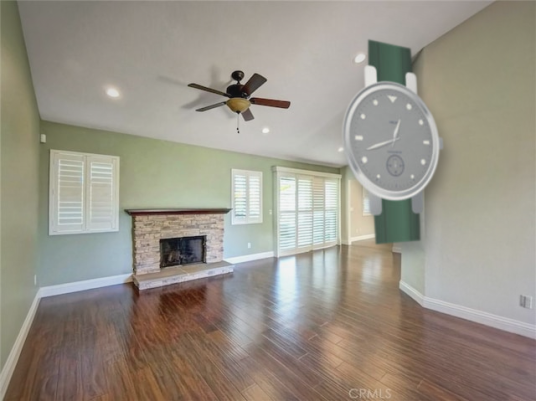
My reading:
**12:42**
